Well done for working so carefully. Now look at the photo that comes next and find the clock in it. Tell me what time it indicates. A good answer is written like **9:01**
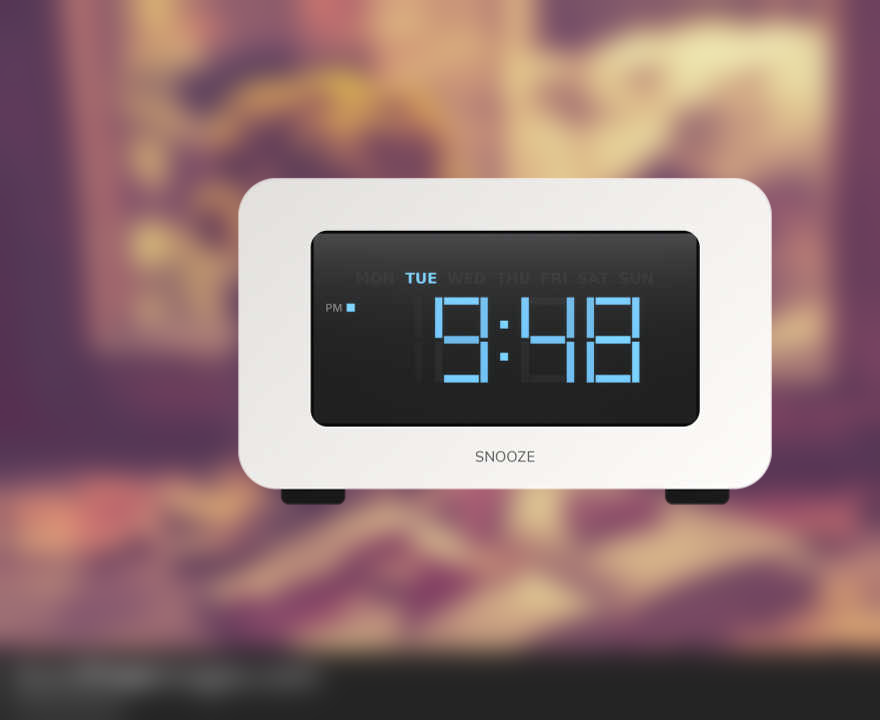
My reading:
**9:48**
